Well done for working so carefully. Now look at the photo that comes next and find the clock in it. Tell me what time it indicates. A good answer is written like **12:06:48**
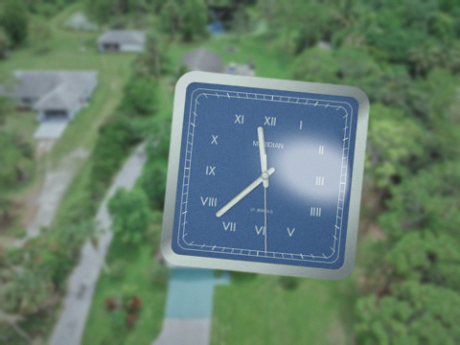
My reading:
**11:37:29**
